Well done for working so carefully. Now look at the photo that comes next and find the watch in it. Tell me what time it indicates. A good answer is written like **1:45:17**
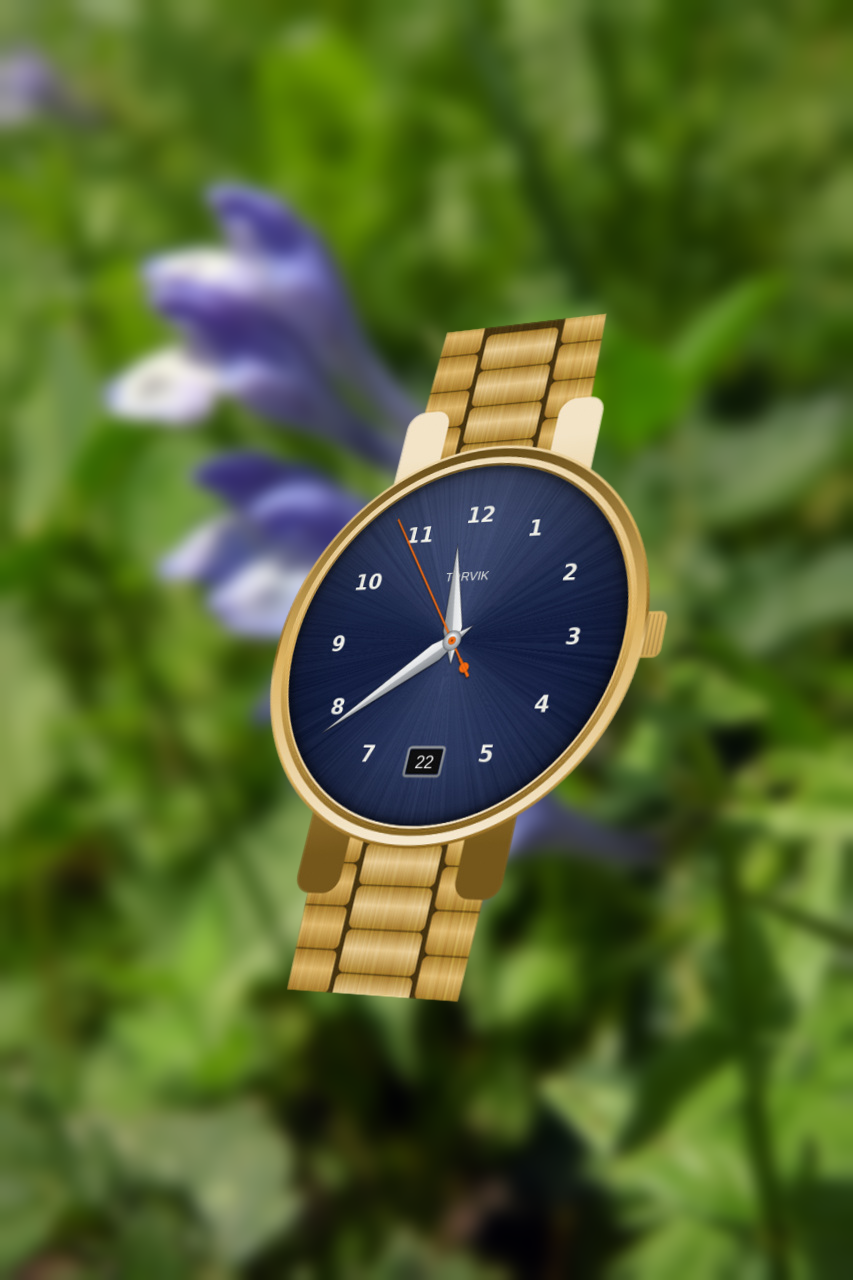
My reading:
**11:38:54**
